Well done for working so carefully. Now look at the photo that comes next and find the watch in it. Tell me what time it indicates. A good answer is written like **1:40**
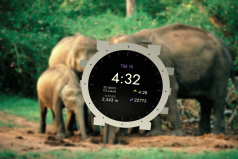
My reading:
**4:32**
